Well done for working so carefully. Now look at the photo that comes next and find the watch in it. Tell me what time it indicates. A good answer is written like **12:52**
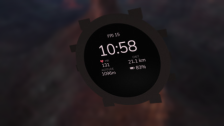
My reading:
**10:58**
